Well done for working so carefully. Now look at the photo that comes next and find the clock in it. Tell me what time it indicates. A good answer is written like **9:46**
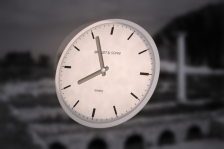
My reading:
**7:56**
